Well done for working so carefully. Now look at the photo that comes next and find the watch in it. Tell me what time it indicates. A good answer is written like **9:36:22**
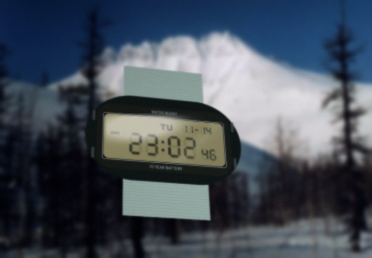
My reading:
**23:02:46**
